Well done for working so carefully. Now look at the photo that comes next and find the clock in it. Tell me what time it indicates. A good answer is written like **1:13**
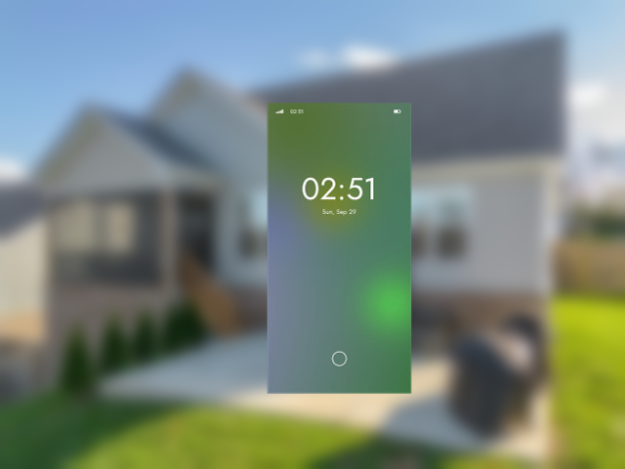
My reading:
**2:51**
